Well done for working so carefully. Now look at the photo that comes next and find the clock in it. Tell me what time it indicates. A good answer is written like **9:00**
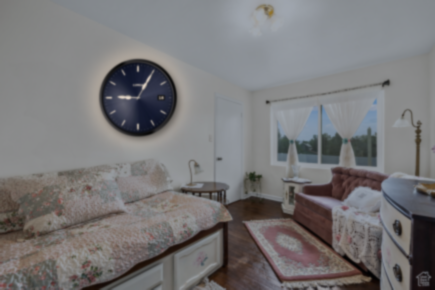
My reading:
**9:05**
